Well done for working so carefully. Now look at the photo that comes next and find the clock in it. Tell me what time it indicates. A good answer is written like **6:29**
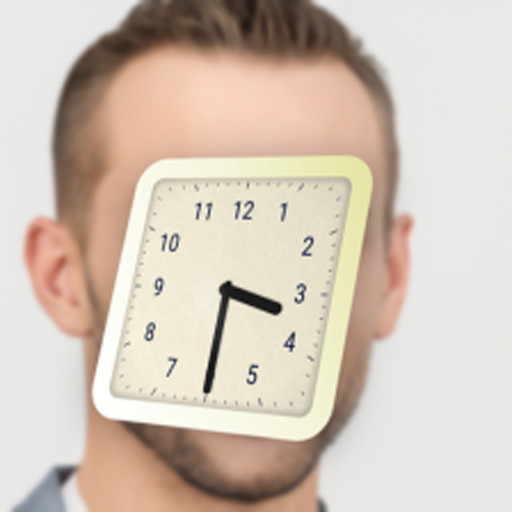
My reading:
**3:30**
